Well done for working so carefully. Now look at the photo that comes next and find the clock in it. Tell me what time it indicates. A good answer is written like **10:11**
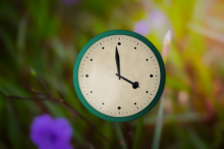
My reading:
**3:59**
